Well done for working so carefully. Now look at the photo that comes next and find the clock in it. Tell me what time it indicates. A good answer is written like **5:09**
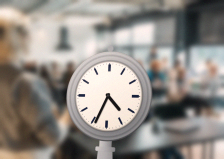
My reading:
**4:34**
